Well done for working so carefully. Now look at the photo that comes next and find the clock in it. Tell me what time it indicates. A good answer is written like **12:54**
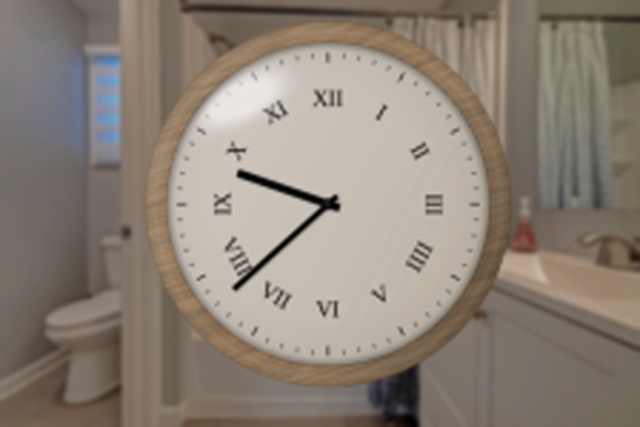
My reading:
**9:38**
